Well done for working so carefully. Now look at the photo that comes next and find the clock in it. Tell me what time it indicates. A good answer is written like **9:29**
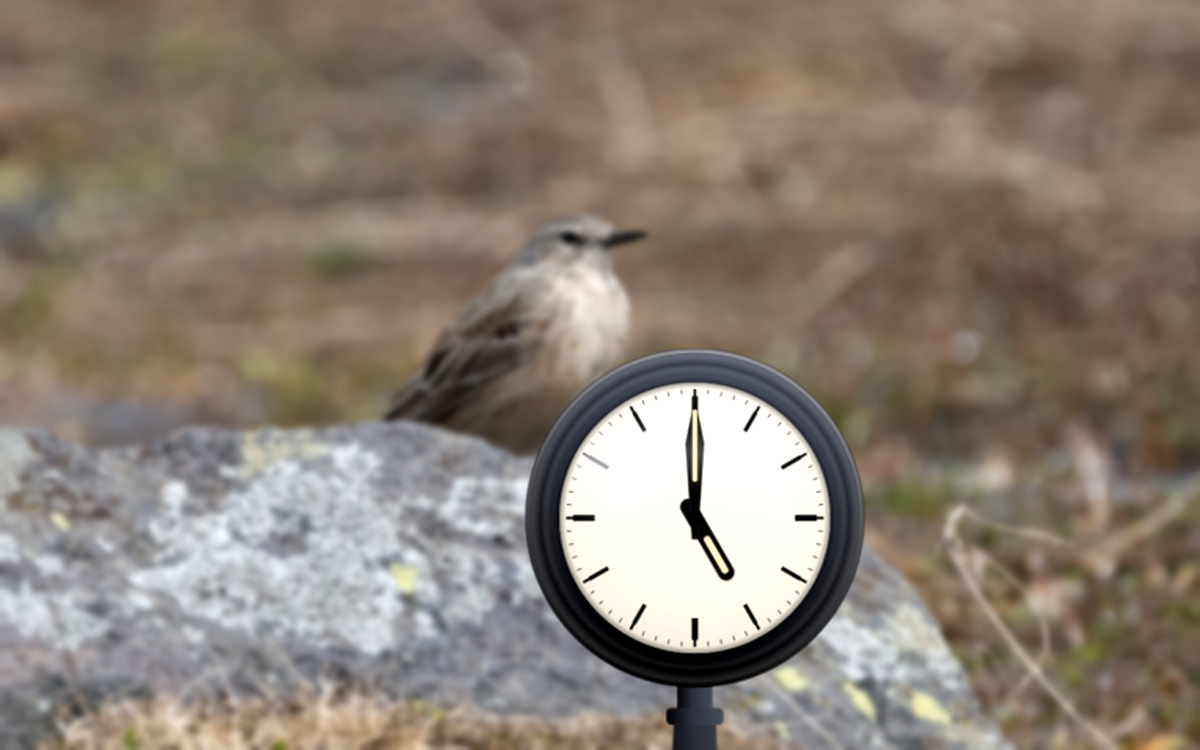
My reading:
**5:00**
